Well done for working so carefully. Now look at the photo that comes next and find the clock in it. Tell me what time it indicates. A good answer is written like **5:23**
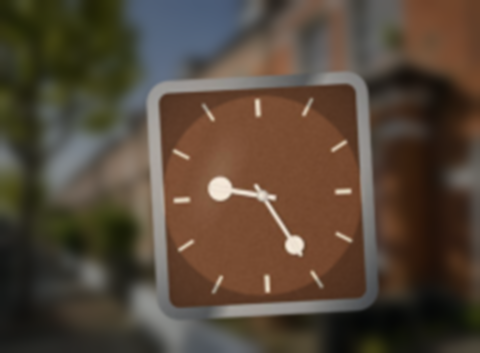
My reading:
**9:25**
